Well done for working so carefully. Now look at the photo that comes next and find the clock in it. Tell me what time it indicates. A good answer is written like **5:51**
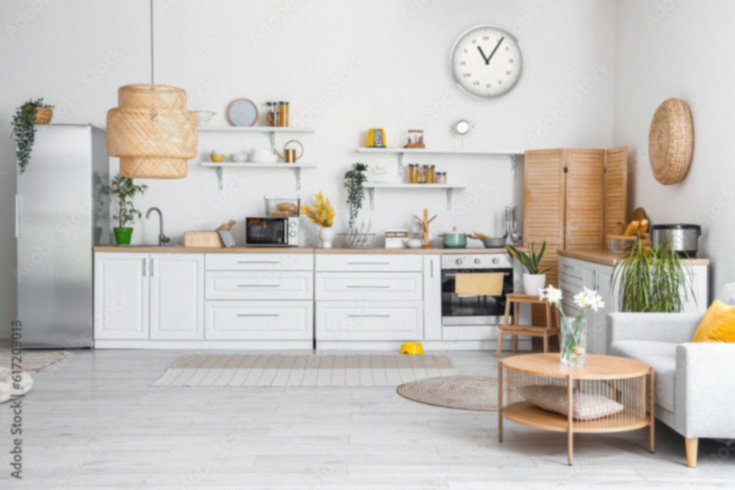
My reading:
**11:06**
